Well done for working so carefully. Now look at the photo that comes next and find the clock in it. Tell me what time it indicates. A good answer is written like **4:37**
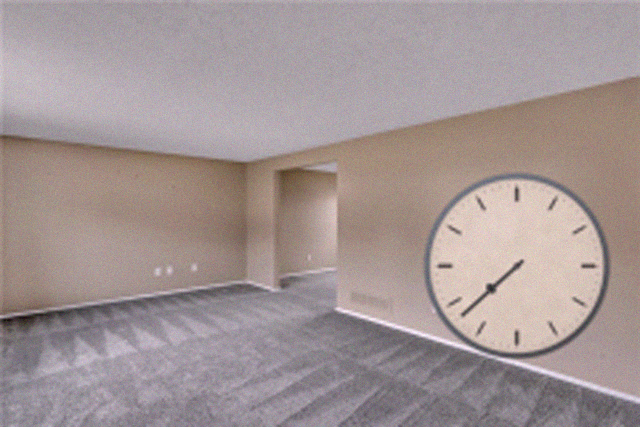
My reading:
**7:38**
